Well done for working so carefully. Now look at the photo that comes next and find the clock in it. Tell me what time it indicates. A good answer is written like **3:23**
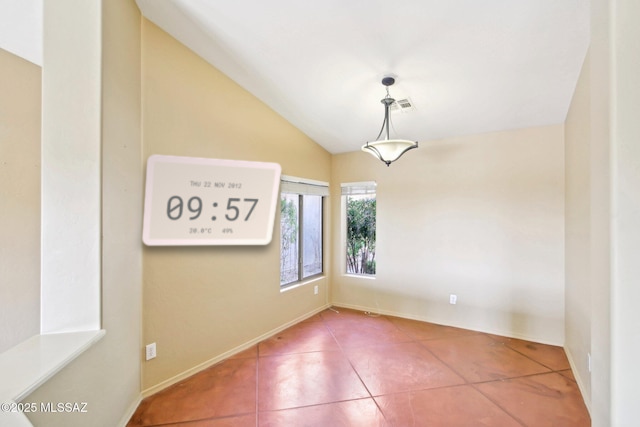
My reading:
**9:57**
